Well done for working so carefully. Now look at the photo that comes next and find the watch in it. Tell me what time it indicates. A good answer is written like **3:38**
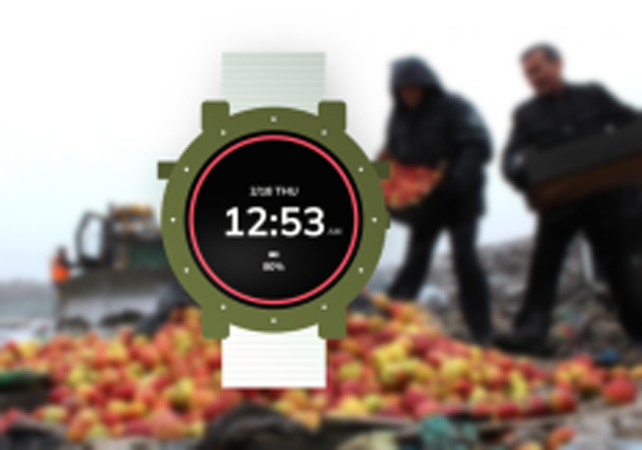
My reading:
**12:53**
